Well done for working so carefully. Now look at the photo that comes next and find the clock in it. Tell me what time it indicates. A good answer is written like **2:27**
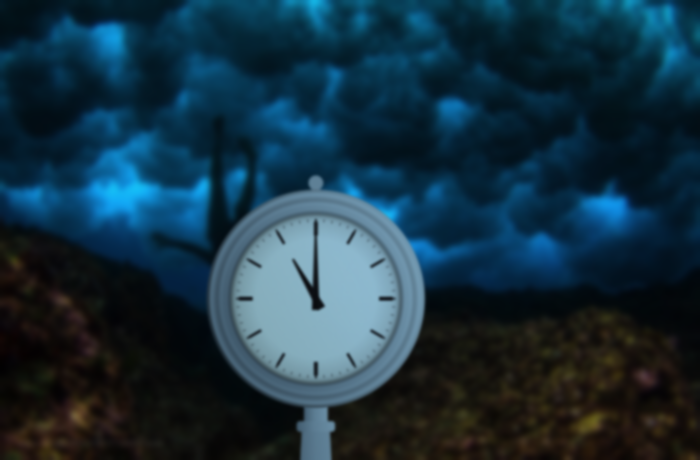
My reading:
**11:00**
